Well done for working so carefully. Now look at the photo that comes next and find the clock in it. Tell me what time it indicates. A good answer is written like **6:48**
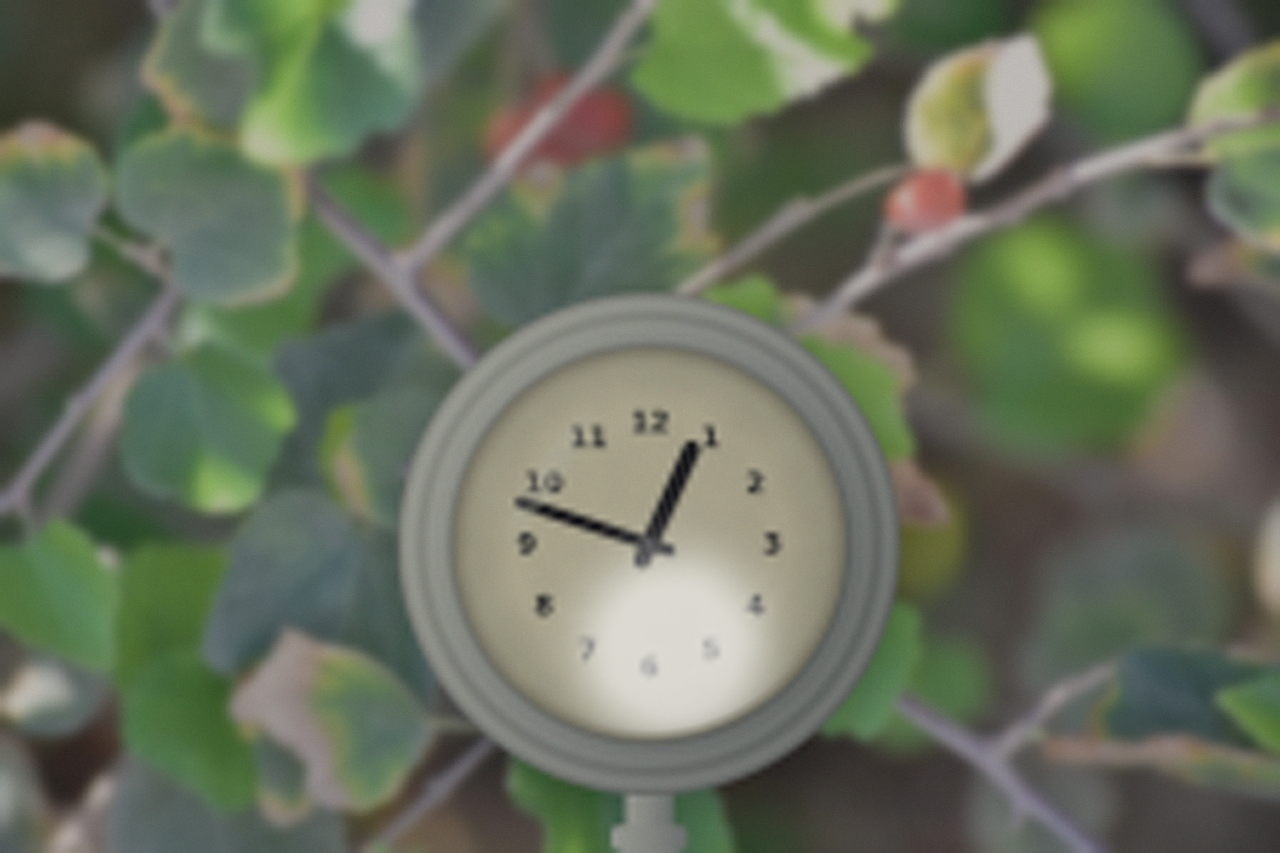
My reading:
**12:48**
